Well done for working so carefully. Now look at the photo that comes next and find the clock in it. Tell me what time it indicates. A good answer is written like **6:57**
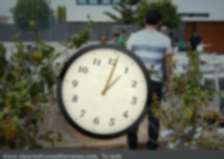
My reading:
**1:01**
